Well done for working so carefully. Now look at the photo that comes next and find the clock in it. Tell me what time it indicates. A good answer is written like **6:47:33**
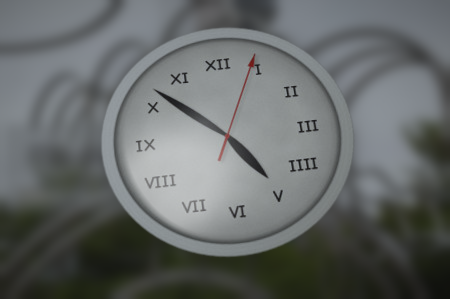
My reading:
**4:52:04**
